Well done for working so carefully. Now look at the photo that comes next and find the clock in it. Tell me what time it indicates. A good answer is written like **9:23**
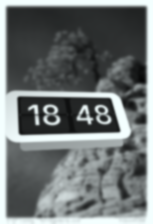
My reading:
**18:48**
